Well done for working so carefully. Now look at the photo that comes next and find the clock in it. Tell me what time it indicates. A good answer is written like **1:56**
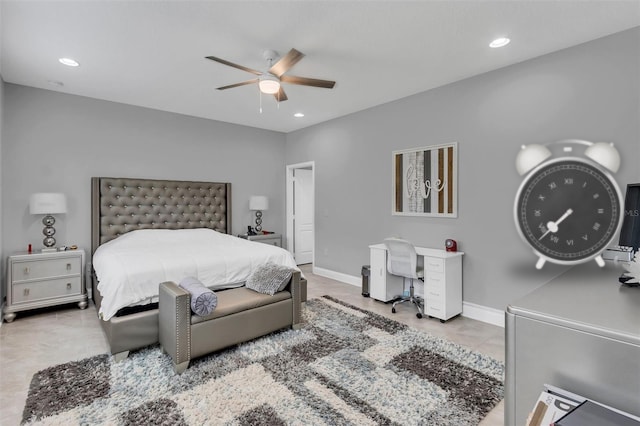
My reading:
**7:38**
